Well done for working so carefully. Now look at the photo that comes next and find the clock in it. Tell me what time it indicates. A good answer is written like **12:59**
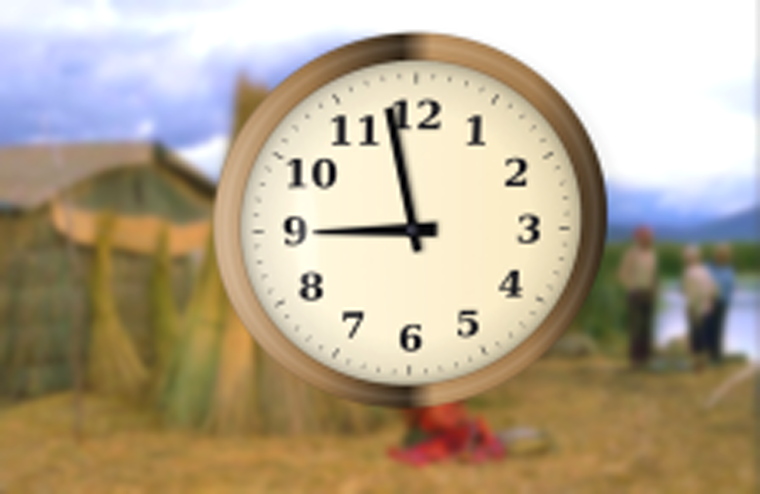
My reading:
**8:58**
